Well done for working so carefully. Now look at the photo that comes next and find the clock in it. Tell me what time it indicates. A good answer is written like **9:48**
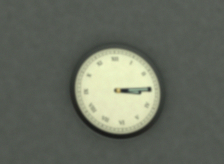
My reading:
**3:15**
